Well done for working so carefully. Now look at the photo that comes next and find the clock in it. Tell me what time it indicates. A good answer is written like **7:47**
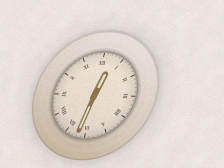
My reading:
**12:32**
